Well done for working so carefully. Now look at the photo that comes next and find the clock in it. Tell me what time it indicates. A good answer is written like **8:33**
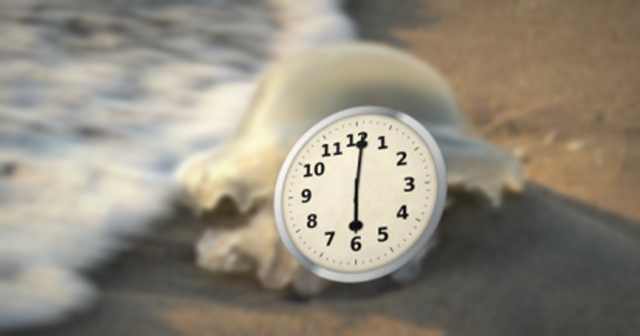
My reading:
**6:01**
